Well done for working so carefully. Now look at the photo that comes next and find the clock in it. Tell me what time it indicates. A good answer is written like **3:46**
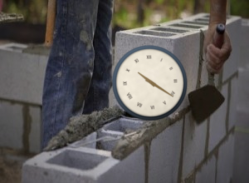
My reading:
**10:21**
